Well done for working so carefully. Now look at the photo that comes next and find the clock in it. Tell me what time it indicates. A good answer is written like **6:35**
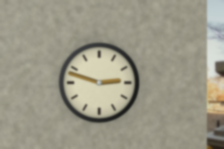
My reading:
**2:48**
